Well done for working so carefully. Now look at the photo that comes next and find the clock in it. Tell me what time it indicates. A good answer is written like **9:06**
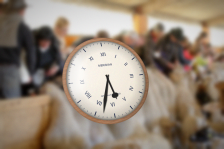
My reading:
**5:33**
